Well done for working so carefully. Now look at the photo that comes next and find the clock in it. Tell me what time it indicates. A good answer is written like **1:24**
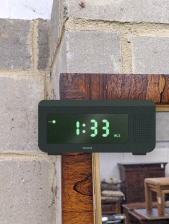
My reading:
**1:33**
